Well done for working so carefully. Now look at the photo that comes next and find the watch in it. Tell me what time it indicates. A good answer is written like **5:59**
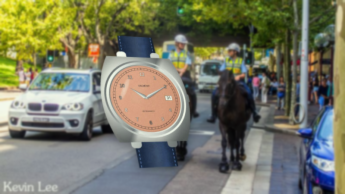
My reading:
**10:10**
